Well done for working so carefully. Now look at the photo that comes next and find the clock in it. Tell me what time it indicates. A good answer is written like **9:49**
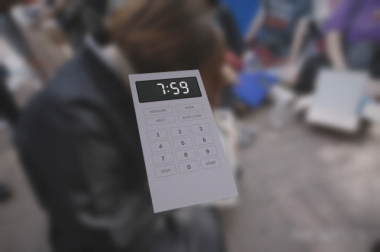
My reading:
**7:59**
